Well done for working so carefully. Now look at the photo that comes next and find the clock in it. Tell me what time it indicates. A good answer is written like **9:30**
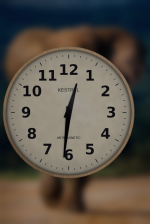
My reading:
**12:31**
